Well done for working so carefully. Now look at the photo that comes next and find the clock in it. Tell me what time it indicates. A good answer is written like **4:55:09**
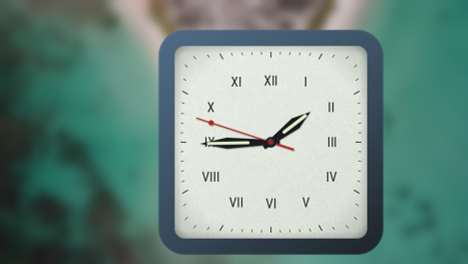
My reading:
**1:44:48**
